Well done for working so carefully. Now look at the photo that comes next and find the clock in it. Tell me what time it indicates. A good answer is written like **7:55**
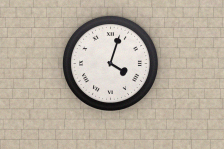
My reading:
**4:03**
